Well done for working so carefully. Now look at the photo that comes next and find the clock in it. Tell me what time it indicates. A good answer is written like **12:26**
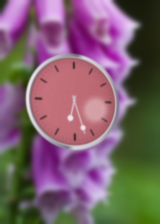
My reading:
**6:27**
